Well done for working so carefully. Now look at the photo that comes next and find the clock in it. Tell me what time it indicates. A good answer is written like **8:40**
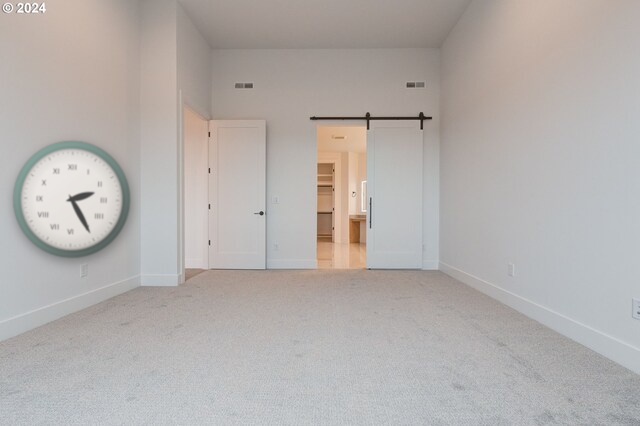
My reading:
**2:25**
